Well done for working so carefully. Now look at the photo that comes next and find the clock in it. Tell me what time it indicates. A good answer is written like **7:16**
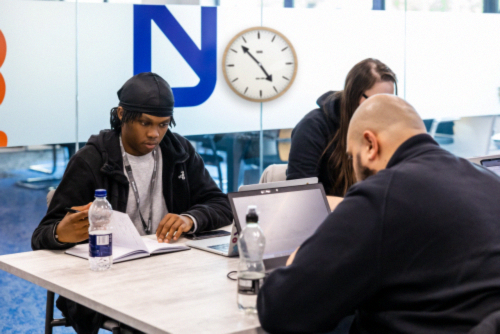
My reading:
**4:53**
